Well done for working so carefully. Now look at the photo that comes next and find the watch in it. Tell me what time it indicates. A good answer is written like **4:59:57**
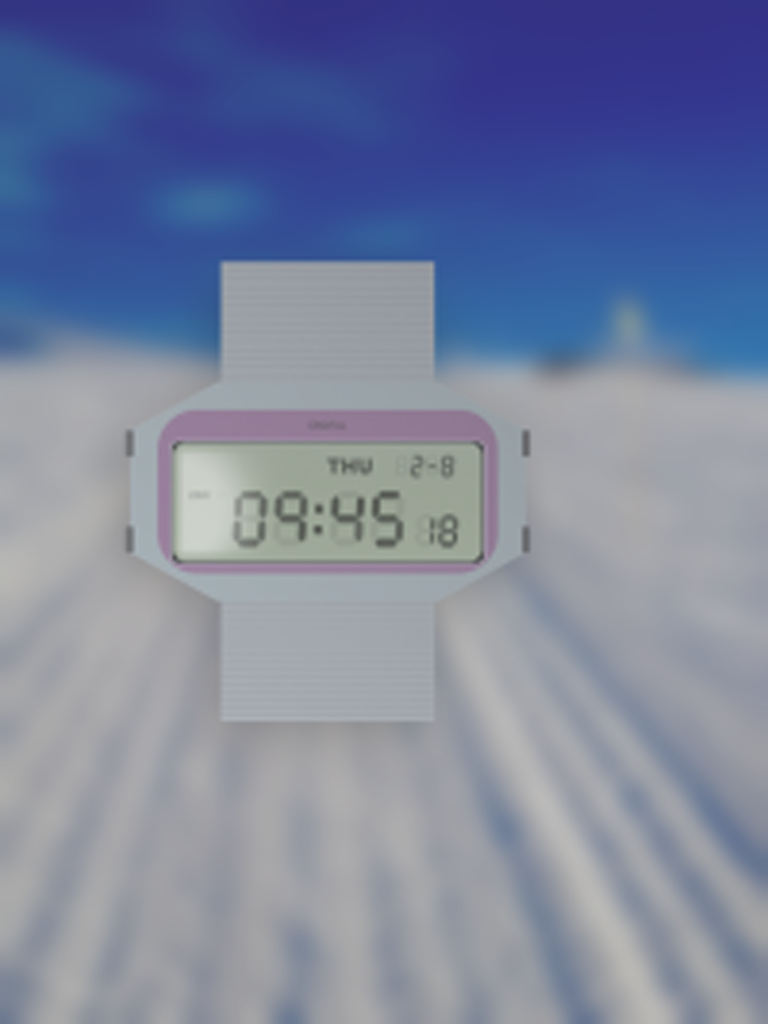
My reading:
**9:45:18**
